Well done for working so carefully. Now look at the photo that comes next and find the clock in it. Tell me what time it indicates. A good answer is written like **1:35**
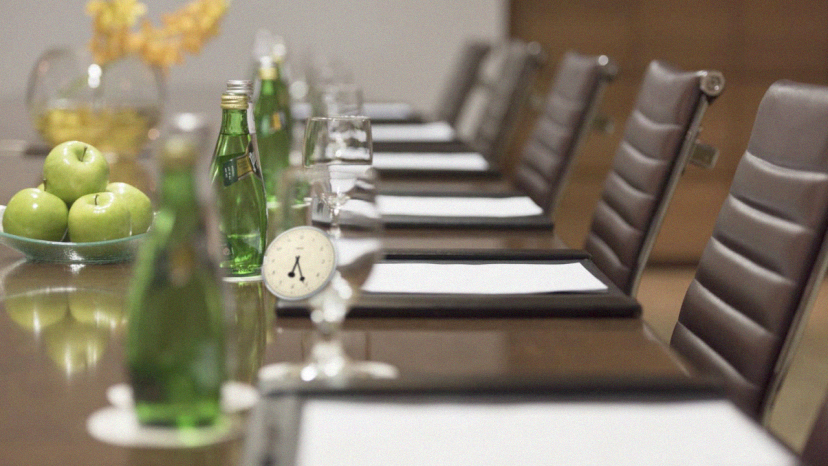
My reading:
**6:26**
